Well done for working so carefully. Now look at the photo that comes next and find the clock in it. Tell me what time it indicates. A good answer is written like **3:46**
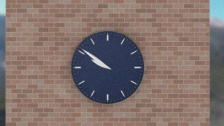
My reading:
**9:51**
